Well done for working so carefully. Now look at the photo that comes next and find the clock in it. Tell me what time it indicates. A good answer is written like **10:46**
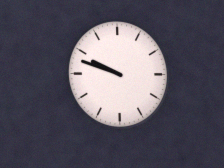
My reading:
**9:48**
